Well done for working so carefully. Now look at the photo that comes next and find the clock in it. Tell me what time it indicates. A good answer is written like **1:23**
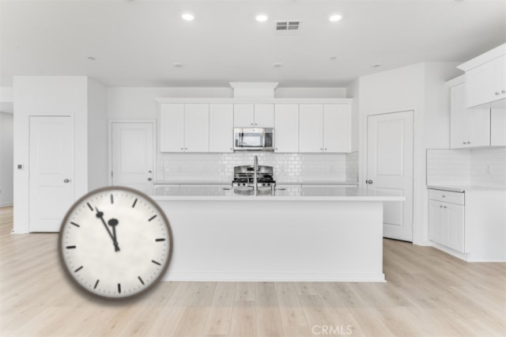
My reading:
**11:56**
